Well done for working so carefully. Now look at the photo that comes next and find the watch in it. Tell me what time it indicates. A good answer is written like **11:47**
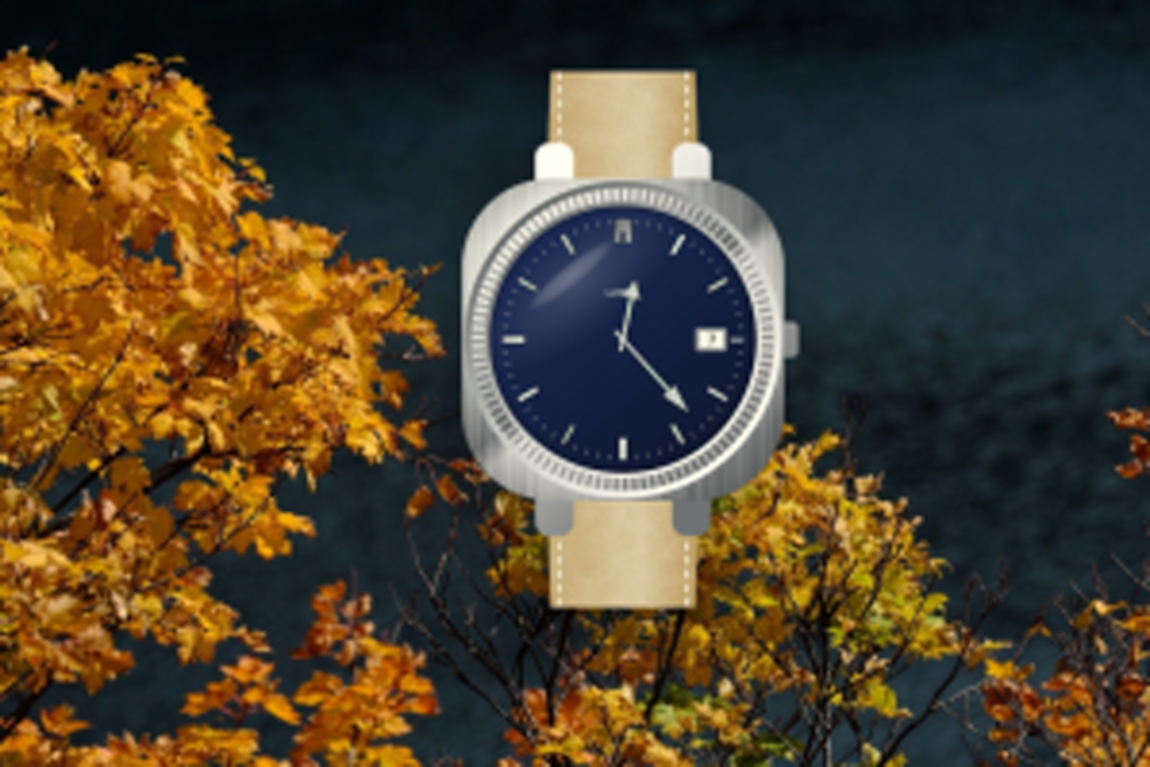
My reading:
**12:23**
